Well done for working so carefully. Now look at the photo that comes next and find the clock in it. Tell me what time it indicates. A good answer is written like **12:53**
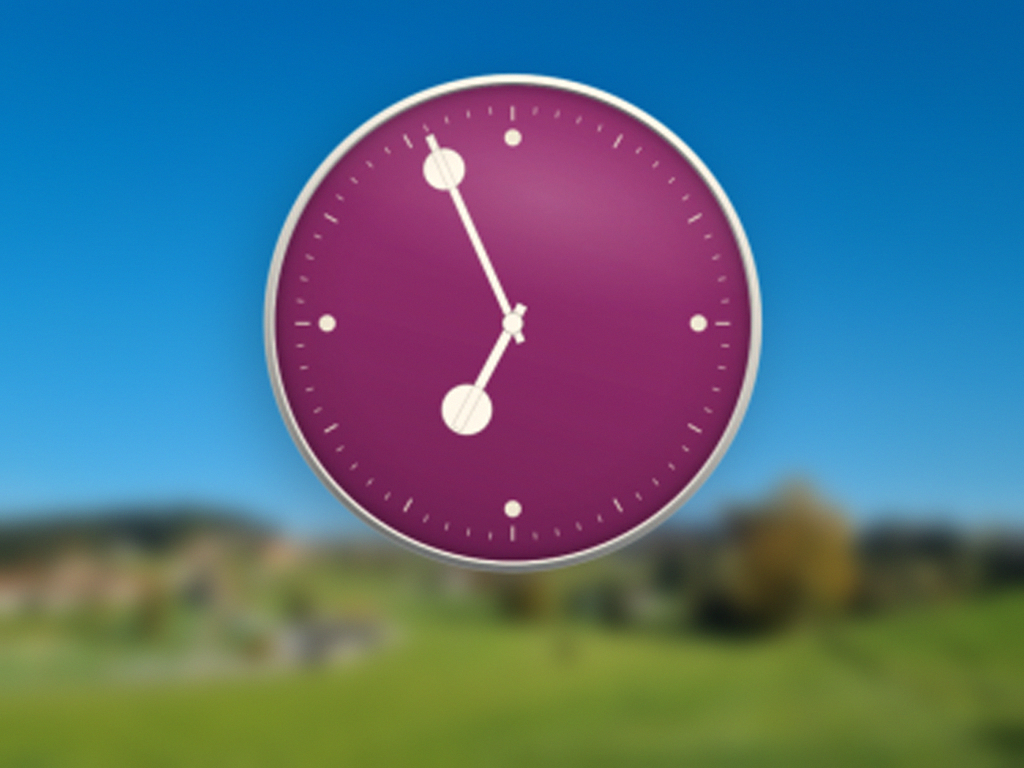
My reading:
**6:56**
